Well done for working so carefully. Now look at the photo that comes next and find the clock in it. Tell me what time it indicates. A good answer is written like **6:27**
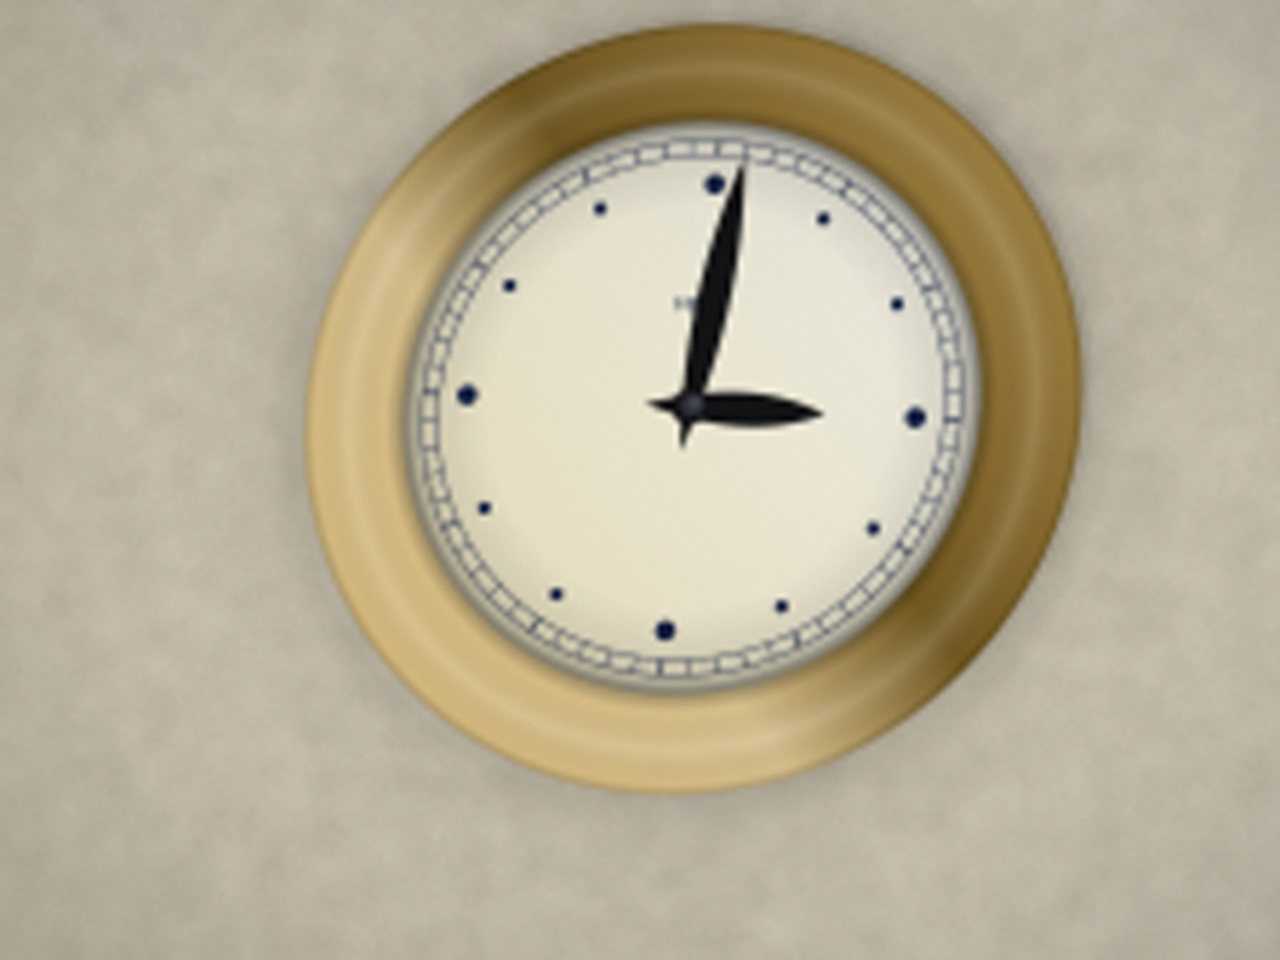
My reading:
**3:01**
